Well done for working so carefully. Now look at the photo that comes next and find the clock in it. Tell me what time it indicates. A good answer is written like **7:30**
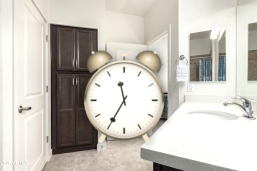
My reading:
**11:35**
